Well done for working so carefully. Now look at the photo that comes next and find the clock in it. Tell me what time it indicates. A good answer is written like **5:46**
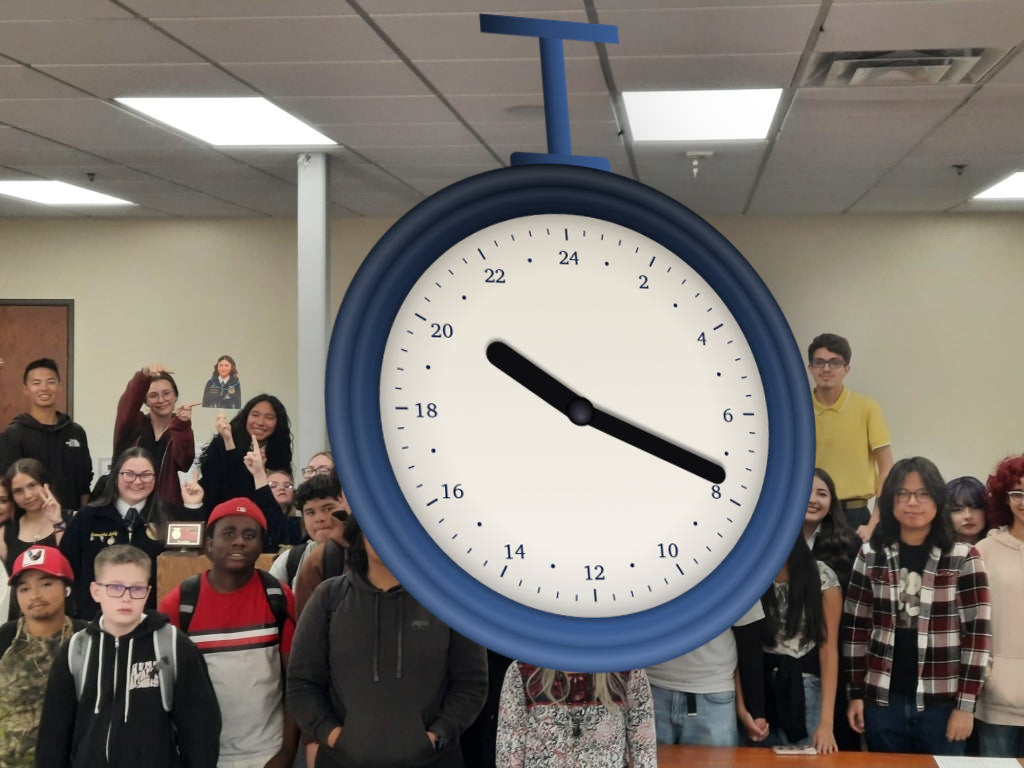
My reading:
**20:19**
